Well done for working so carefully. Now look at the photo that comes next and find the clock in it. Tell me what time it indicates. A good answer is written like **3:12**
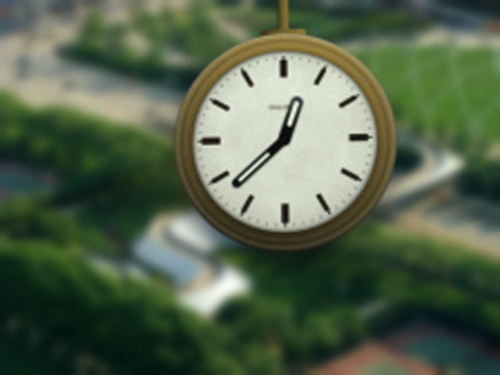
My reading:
**12:38**
